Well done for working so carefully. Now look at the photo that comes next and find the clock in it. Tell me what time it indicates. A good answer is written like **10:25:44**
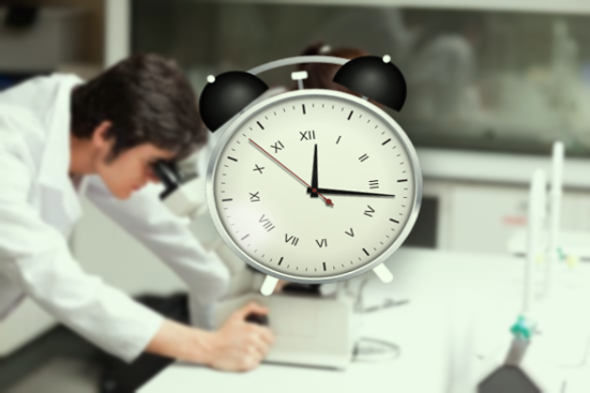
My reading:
**12:16:53**
